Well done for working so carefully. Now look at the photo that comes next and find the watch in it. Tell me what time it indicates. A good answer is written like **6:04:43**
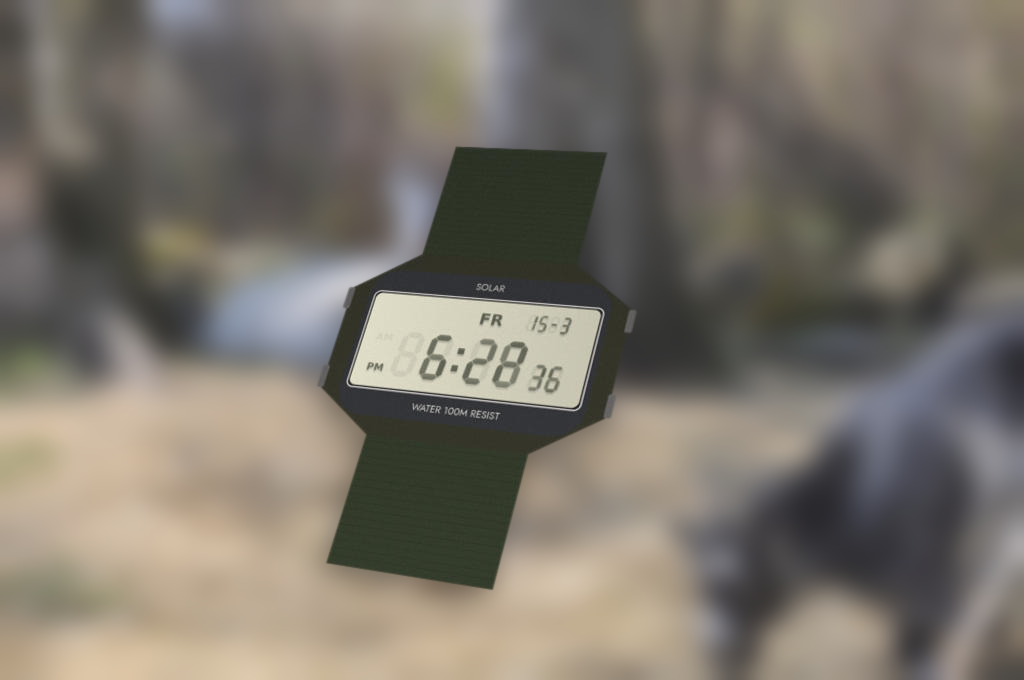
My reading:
**6:28:36**
